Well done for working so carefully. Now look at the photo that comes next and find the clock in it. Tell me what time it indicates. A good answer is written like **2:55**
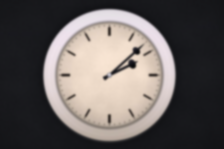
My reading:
**2:08**
